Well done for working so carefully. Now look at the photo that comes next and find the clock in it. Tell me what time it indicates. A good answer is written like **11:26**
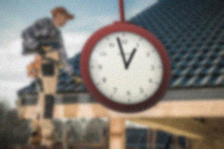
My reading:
**12:58**
